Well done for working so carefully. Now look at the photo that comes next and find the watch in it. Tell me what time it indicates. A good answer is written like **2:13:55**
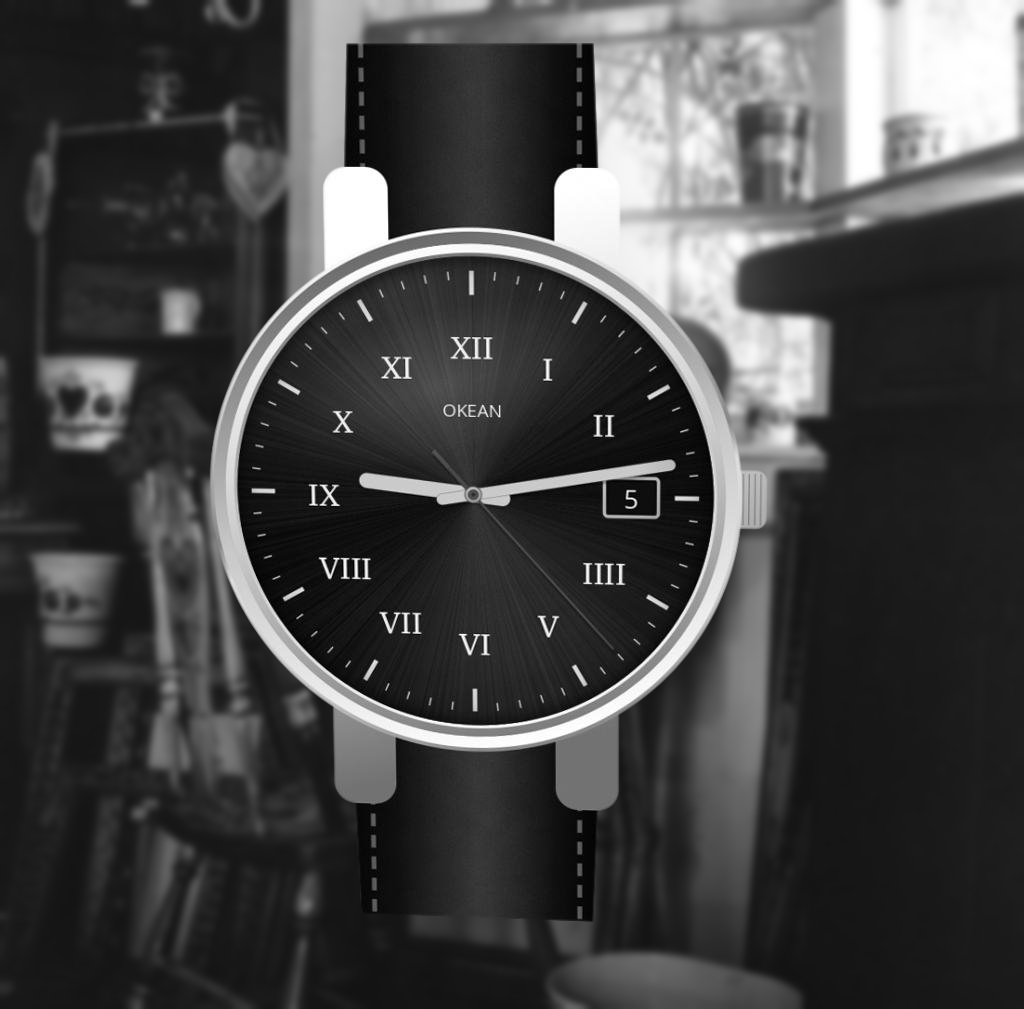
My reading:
**9:13:23**
